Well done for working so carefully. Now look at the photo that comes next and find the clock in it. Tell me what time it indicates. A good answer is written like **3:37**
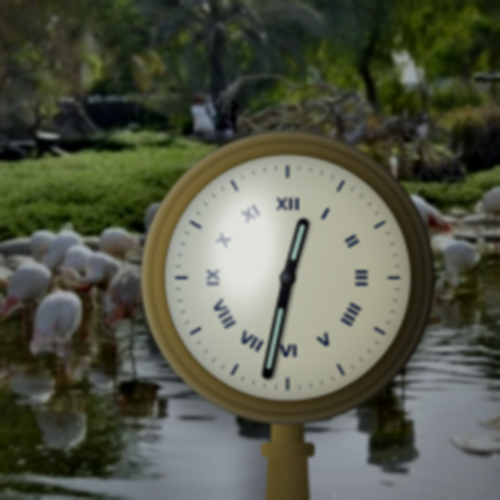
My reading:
**12:32**
